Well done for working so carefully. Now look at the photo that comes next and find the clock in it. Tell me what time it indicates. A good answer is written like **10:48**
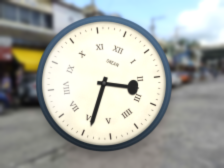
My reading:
**2:29**
